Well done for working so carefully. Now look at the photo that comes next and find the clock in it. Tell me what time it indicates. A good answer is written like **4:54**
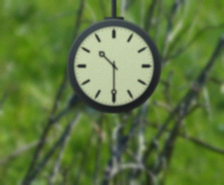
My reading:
**10:30**
